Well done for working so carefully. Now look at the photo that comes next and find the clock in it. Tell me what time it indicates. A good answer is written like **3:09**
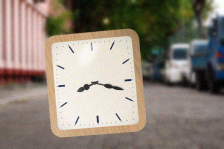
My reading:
**8:18**
